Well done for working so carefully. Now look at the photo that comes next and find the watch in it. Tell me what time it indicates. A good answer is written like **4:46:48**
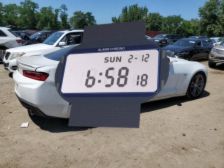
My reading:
**6:58:18**
